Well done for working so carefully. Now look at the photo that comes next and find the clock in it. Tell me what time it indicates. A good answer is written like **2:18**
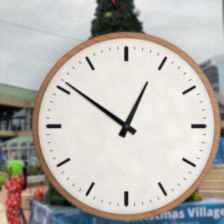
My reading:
**12:51**
